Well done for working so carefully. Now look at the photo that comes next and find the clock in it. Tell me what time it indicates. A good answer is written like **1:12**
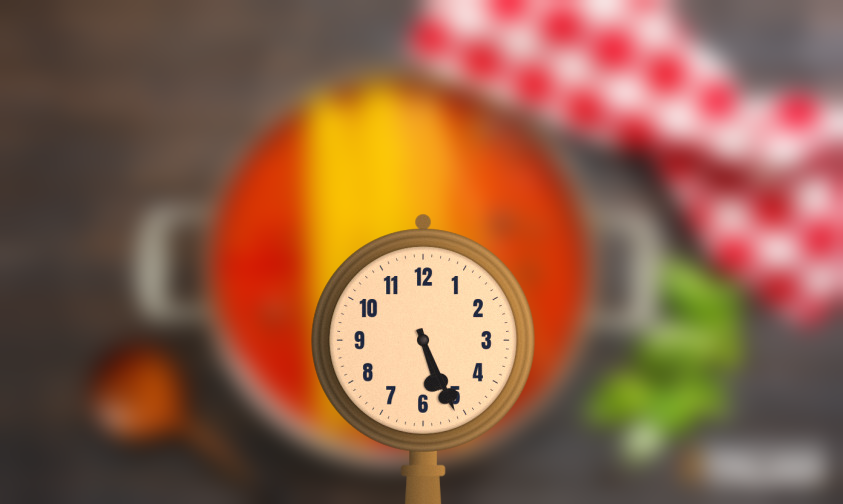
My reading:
**5:26**
